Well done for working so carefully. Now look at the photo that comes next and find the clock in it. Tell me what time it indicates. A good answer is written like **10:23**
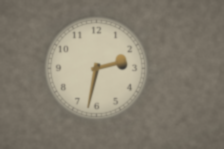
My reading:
**2:32**
